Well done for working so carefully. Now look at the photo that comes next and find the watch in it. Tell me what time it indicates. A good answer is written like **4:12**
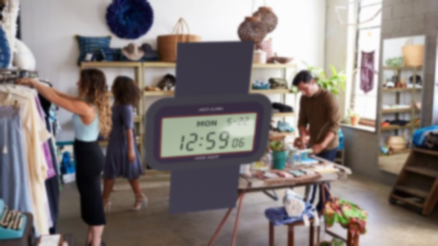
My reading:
**12:59**
